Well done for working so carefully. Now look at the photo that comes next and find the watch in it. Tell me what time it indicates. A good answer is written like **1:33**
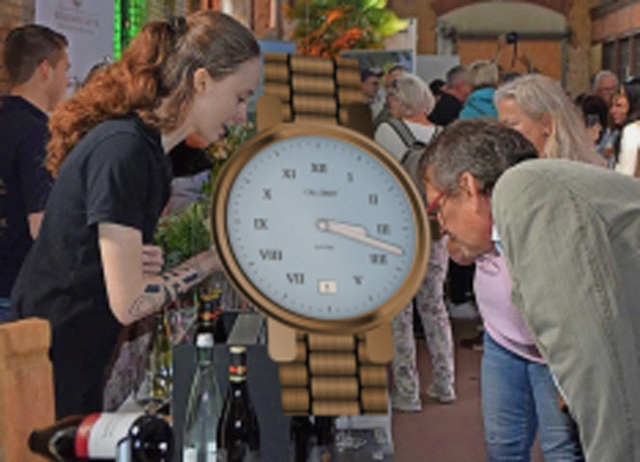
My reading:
**3:18**
